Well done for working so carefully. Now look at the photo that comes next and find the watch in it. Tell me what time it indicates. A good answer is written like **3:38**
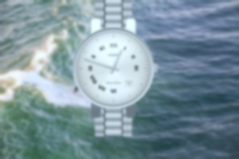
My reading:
**12:48**
